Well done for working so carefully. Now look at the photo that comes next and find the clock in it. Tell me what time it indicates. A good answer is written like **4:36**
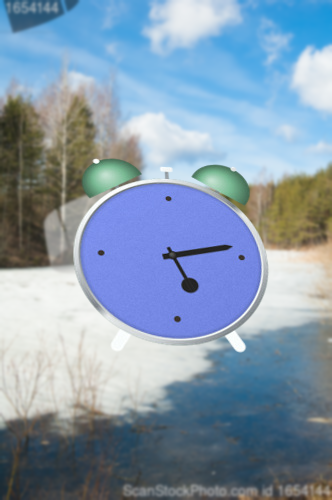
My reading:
**5:13**
